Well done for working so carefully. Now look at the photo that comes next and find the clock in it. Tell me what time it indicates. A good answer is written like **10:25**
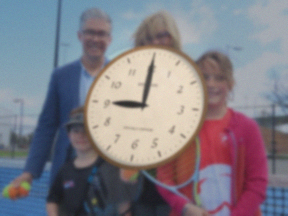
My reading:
**9:00**
